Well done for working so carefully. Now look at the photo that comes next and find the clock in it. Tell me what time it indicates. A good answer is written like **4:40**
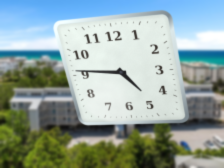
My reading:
**4:46**
